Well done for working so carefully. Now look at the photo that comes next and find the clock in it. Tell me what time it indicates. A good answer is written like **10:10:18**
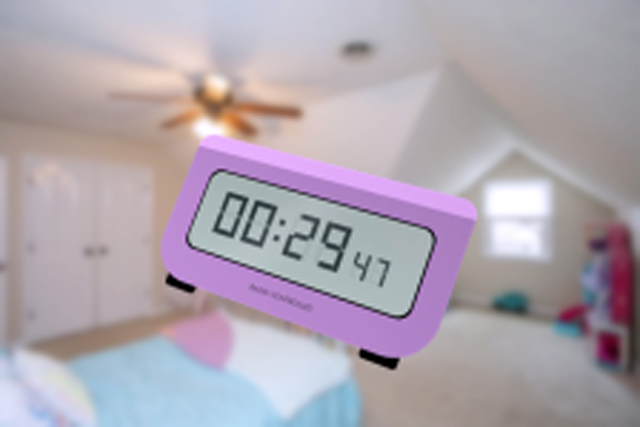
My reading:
**0:29:47**
